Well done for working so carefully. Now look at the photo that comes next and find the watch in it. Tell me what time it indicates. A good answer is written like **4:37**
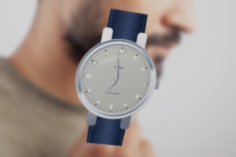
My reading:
**6:59**
